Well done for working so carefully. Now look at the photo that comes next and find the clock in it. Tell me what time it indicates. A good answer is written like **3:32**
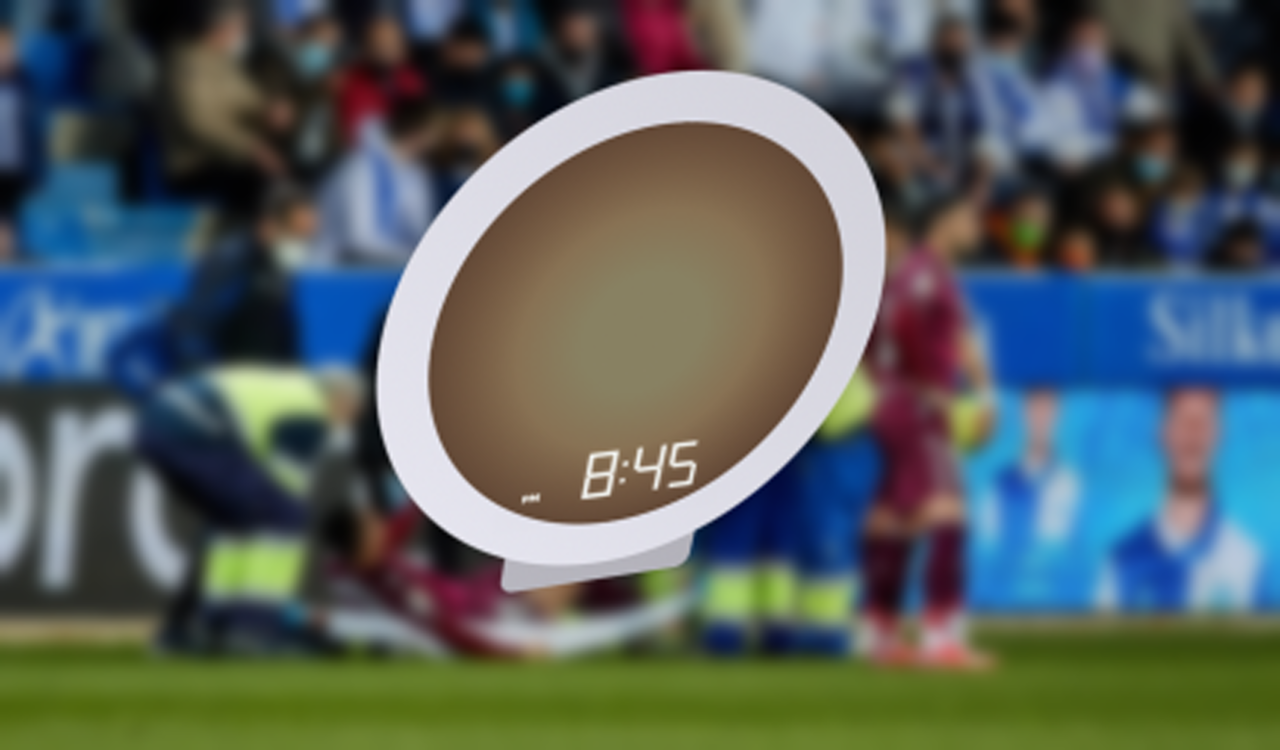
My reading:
**8:45**
